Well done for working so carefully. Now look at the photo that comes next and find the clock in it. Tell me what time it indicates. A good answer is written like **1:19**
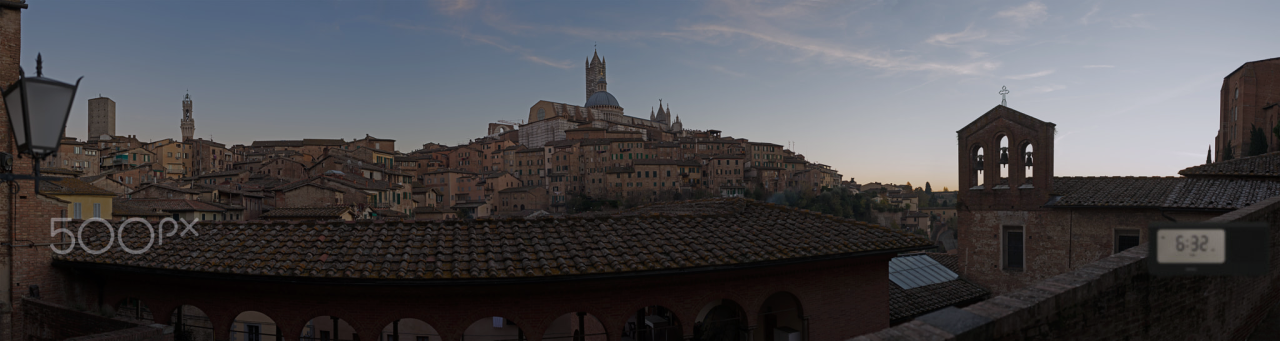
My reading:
**6:32**
